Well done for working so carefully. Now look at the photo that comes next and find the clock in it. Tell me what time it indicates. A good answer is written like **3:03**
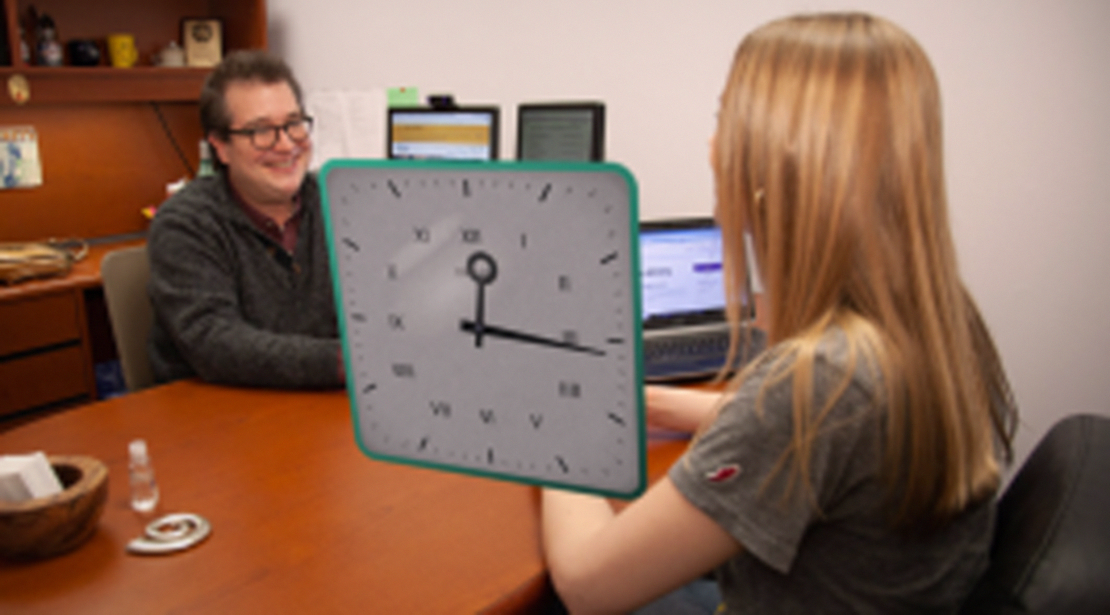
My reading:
**12:16**
